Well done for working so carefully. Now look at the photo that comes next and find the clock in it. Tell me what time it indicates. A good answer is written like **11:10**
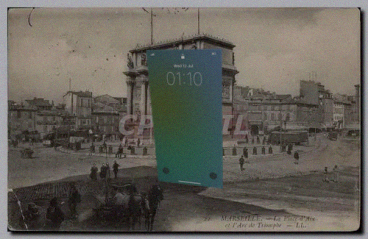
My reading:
**1:10**
